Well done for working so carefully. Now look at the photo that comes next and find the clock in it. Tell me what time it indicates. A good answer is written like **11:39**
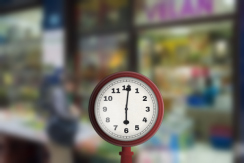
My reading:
**6:01**
